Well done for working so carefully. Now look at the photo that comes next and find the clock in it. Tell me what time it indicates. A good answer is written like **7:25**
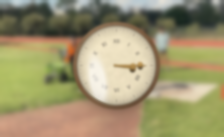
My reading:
**3:15**
